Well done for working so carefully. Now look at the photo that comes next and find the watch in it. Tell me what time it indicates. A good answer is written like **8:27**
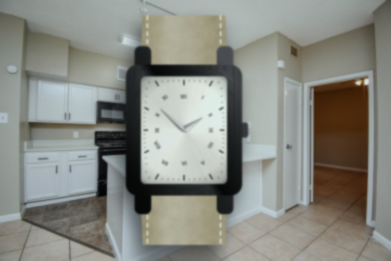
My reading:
**1:52**
